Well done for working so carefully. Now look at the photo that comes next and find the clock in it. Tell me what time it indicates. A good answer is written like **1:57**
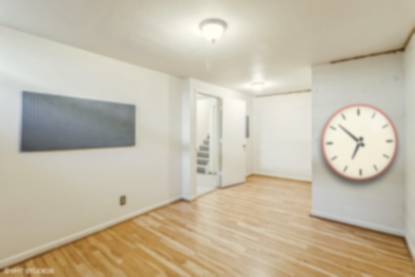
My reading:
**6:52**
